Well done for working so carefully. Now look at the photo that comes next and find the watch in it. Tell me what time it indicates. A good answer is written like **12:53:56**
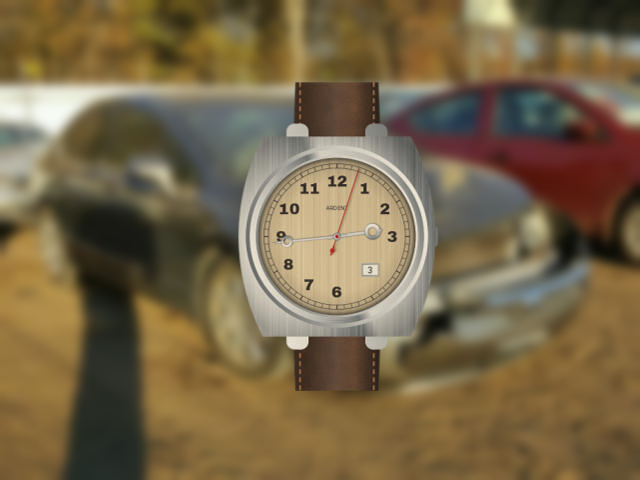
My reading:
**2:44:03**
